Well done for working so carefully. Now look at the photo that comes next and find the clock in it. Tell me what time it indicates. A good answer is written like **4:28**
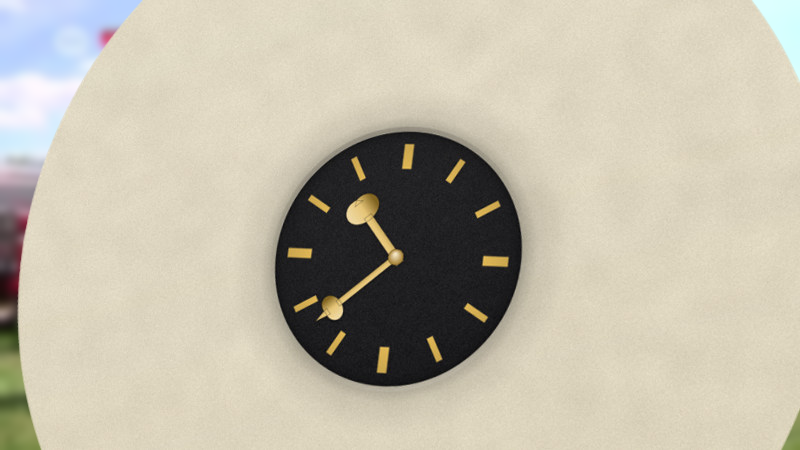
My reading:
**10:38**
